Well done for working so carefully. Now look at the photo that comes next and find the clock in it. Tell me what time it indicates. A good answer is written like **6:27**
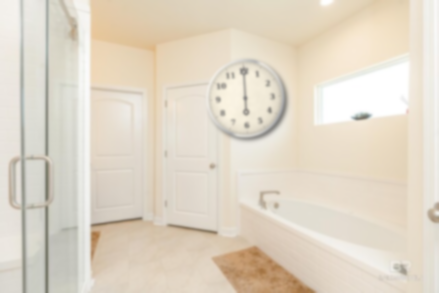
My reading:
**6:00**
